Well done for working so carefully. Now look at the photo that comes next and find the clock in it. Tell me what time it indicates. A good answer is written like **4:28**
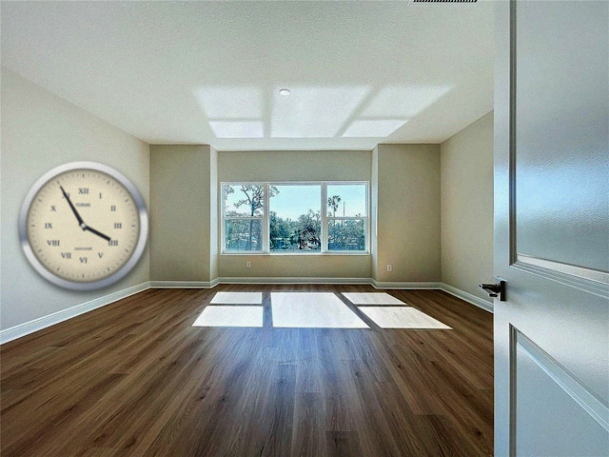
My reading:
**3:55**
